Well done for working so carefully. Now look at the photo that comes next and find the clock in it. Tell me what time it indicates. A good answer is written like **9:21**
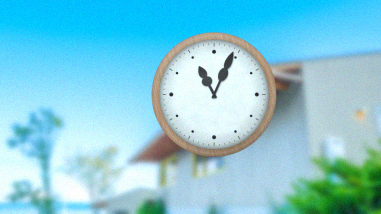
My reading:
**11:04**
